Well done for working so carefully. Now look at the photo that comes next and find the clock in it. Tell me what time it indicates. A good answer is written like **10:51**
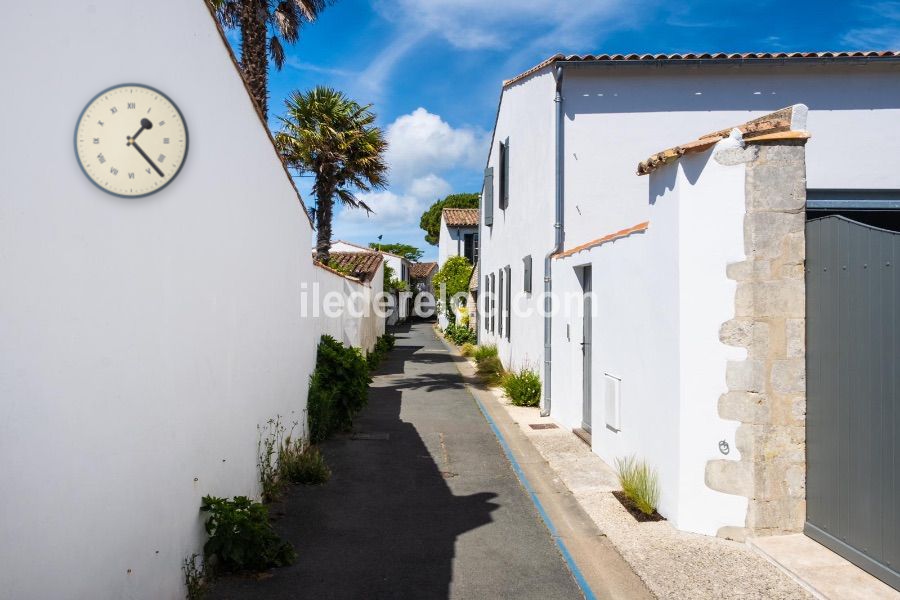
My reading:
**1:23**
